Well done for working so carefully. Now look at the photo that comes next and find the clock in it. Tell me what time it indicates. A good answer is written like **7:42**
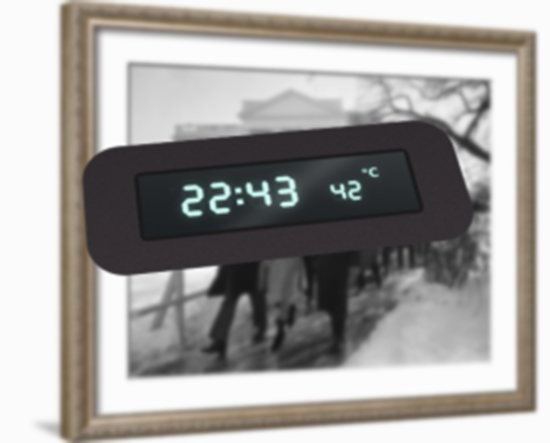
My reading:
**22:43**
